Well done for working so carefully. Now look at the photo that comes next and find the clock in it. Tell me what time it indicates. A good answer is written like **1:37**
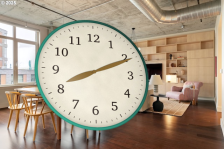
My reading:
**8:11**
